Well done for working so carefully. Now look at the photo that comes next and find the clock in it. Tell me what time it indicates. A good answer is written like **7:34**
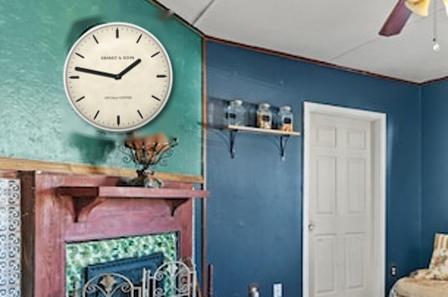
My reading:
**1:47**
